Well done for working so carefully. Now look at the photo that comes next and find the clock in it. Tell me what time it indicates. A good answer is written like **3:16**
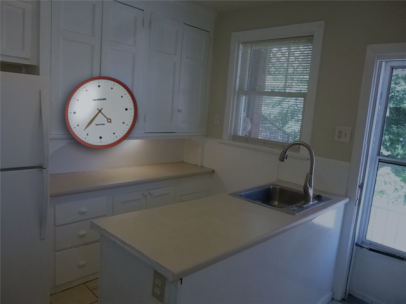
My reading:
**4:37**
